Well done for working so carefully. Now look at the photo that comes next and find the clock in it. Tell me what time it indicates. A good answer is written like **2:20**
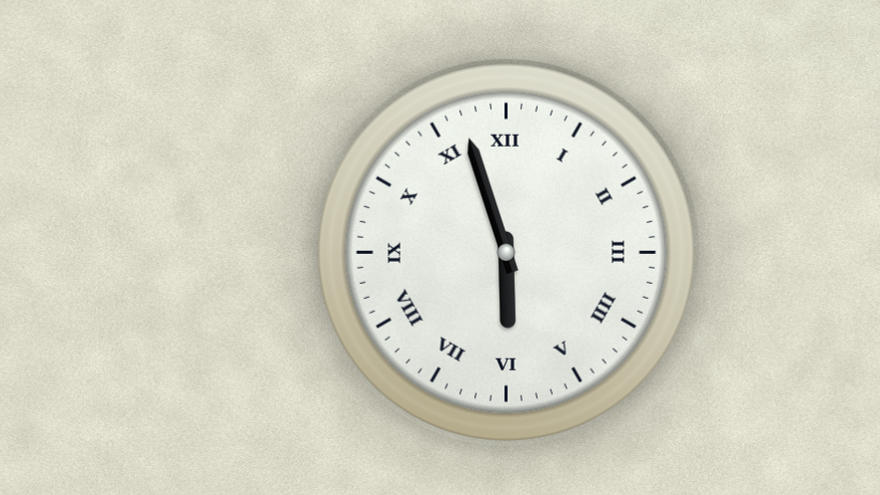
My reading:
**5:57**
